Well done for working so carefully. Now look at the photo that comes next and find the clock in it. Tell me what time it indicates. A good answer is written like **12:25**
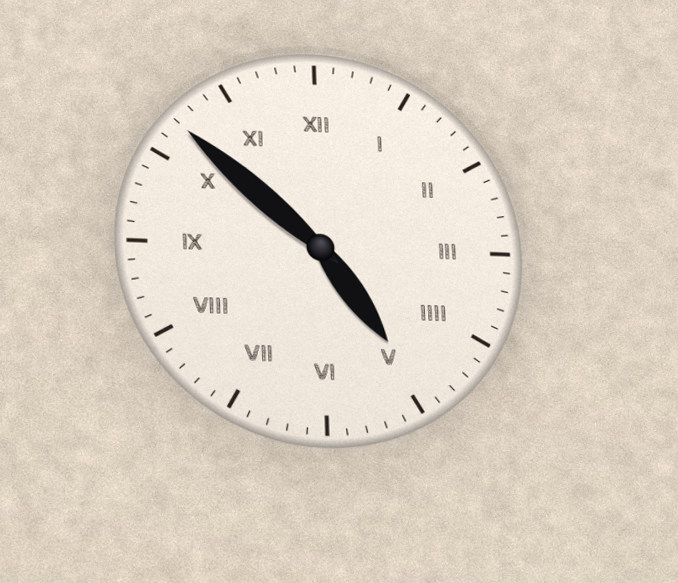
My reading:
**4:52**
